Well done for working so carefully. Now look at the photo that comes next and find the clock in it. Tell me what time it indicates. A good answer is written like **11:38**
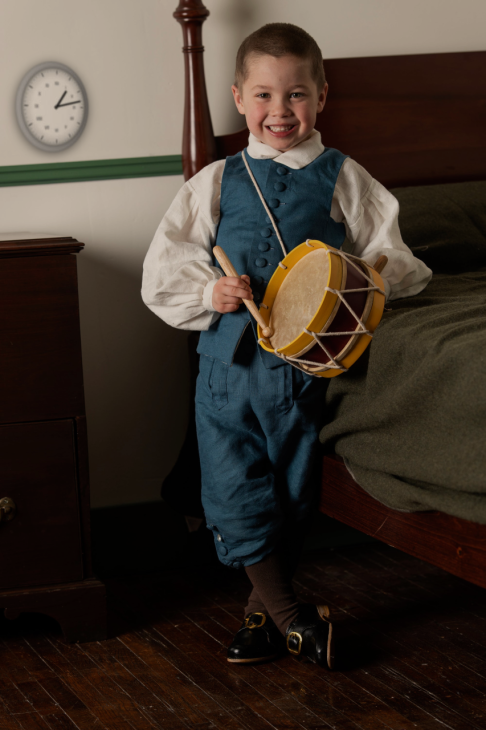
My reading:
**1:13**
